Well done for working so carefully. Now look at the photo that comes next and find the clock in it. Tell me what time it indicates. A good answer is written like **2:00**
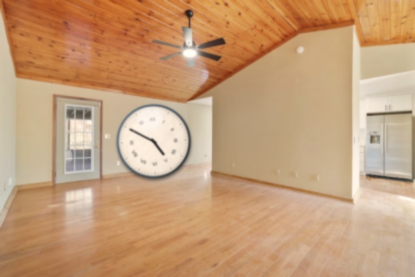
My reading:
**4:50**
